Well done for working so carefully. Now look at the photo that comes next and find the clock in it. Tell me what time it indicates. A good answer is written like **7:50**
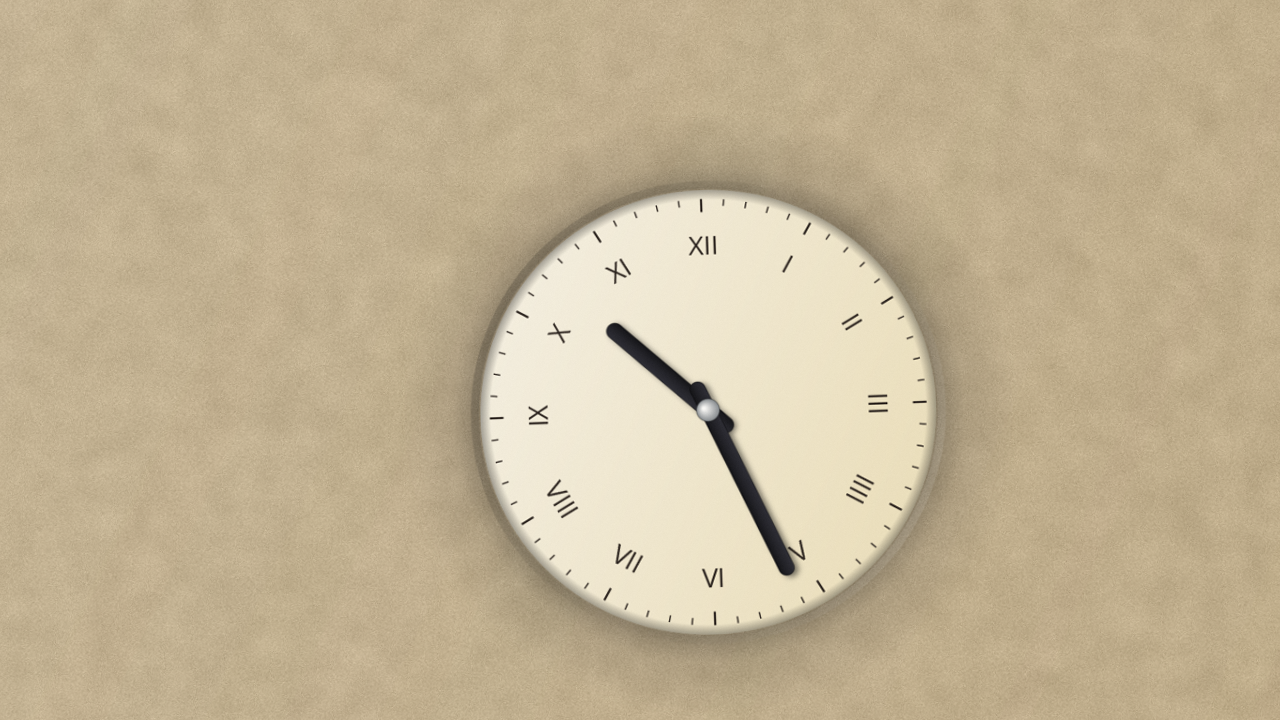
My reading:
**10:26**
